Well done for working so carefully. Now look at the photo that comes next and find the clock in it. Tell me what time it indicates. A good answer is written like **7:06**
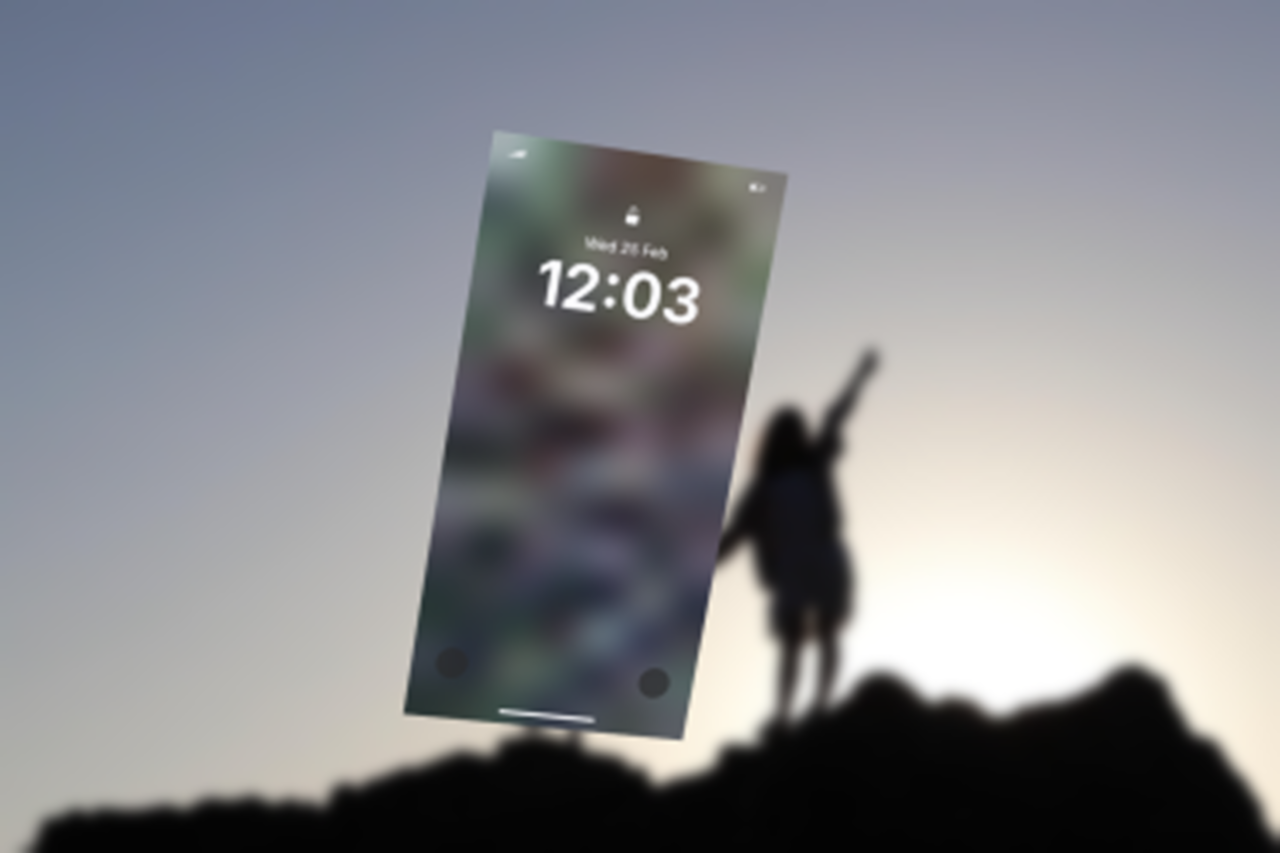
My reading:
**12:03**
